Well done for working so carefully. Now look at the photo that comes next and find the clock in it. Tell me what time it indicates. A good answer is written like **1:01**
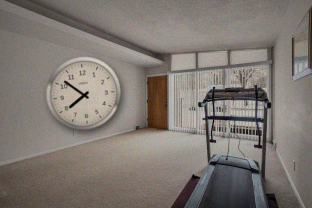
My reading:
**7:52**
